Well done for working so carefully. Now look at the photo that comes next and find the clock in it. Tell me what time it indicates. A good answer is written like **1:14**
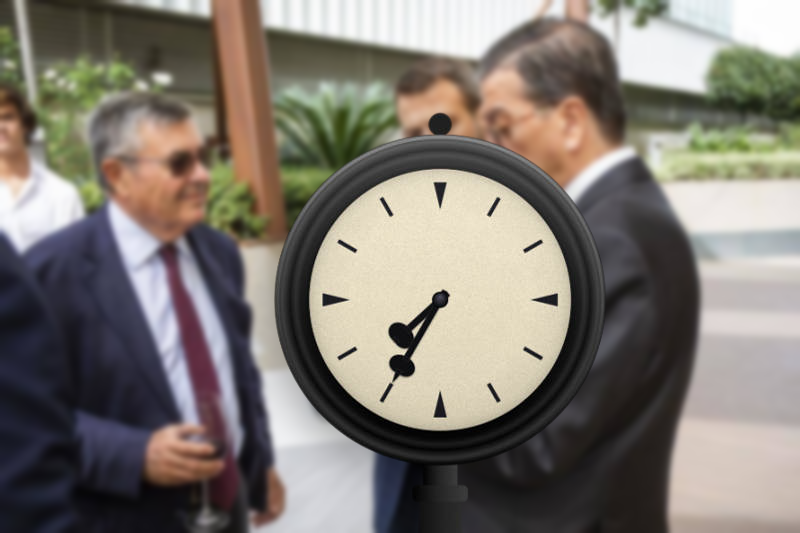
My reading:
**7:35**
